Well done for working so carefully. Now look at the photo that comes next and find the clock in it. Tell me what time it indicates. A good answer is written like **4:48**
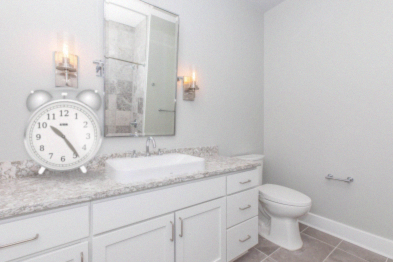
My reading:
**10:24**
